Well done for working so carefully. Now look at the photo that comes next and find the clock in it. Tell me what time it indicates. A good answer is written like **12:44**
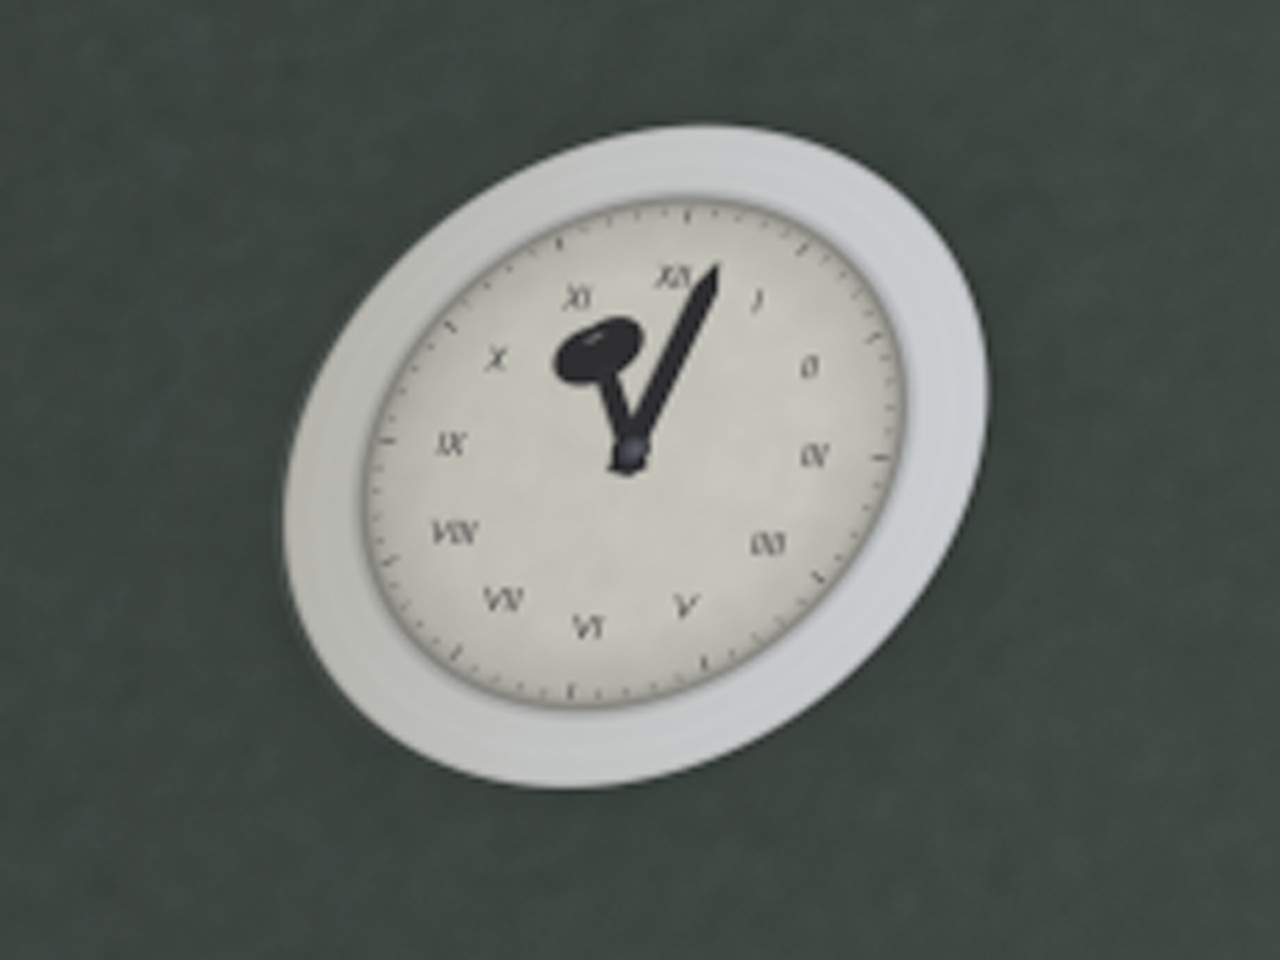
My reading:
**11:02**
